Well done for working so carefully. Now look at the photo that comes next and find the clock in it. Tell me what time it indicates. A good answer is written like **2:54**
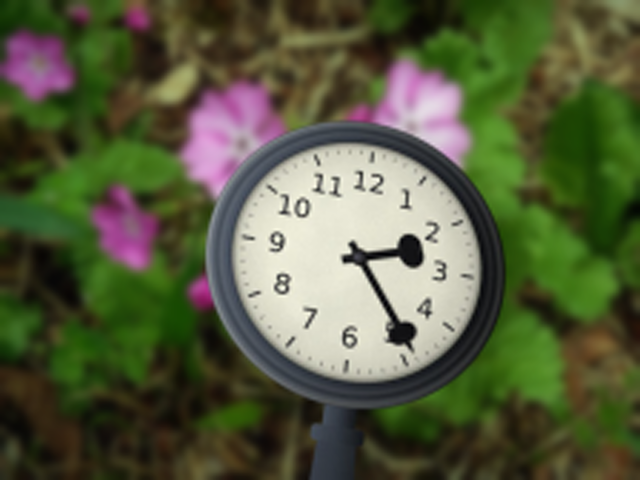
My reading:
**2:24**
